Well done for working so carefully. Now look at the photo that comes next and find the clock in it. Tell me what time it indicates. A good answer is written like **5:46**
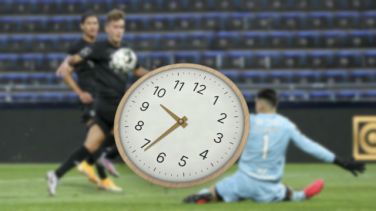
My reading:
**9:34**
